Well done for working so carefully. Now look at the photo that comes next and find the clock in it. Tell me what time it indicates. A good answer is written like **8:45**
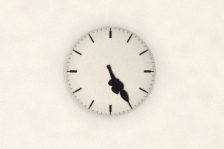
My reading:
**5:25**
